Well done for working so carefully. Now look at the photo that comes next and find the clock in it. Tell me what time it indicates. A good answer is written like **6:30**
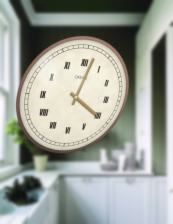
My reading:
**4:02**
